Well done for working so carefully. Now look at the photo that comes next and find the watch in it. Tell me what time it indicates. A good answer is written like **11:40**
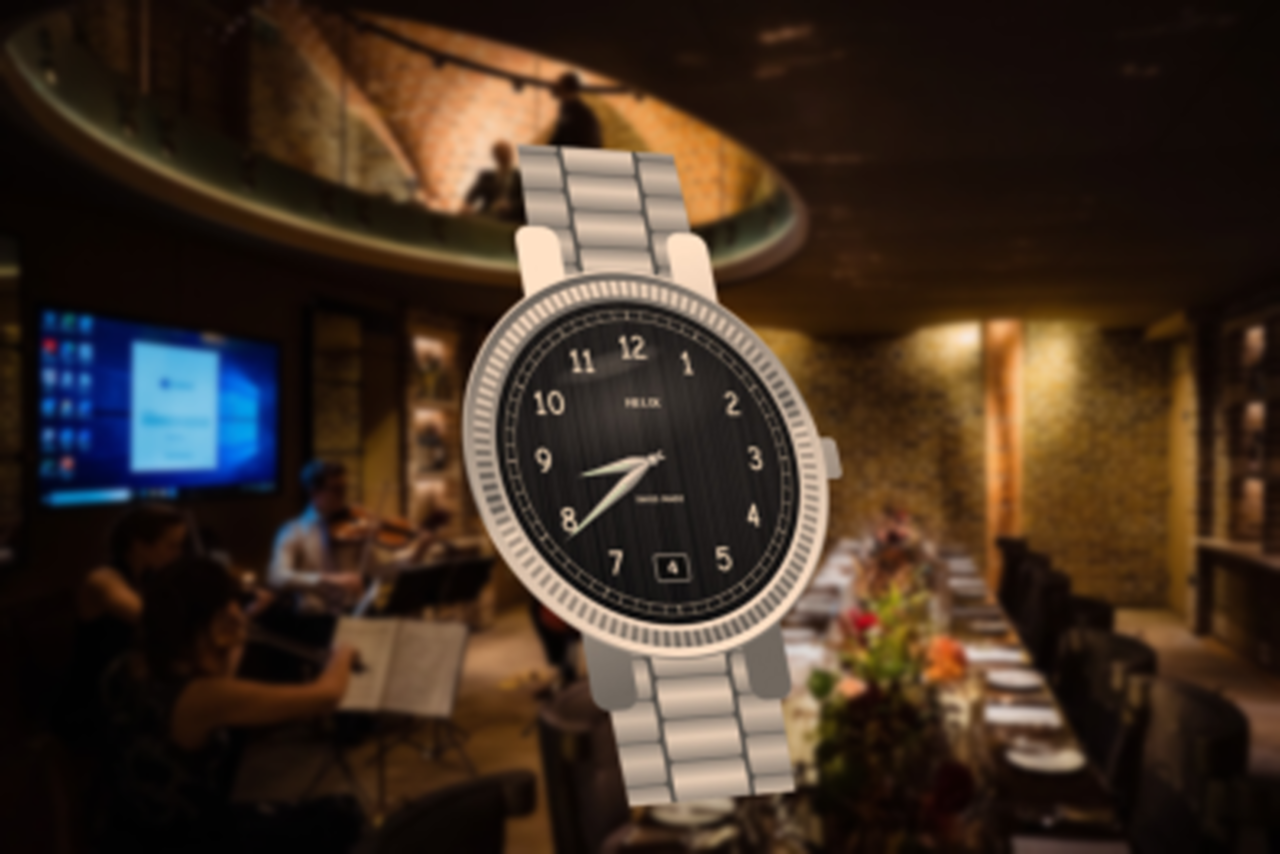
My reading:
**8:39**
